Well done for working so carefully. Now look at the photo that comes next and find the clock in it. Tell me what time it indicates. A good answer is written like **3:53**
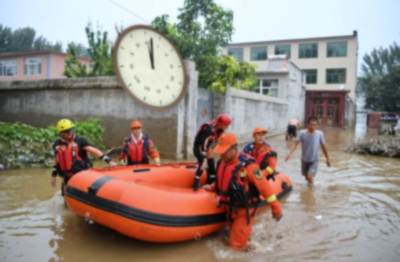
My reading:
**12:02**
